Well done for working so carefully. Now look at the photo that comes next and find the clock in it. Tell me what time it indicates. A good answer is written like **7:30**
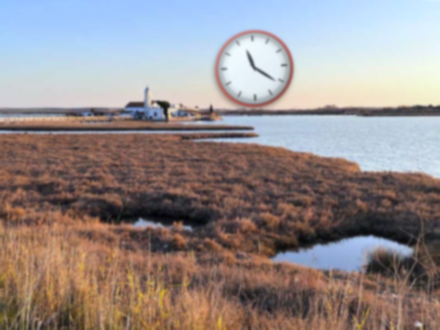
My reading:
**11:21**
